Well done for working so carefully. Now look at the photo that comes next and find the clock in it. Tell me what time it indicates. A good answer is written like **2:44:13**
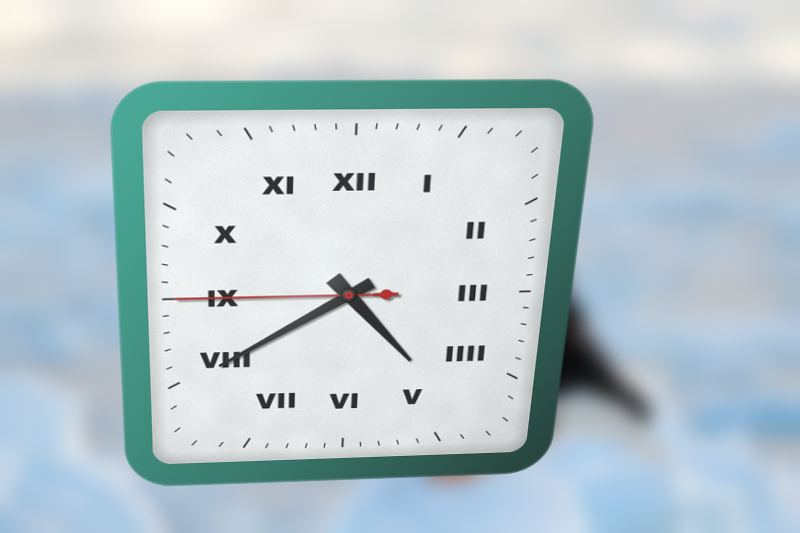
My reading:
**4:39:45**
